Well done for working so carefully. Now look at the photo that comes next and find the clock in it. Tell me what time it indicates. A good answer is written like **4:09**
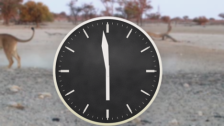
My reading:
**5:59**
